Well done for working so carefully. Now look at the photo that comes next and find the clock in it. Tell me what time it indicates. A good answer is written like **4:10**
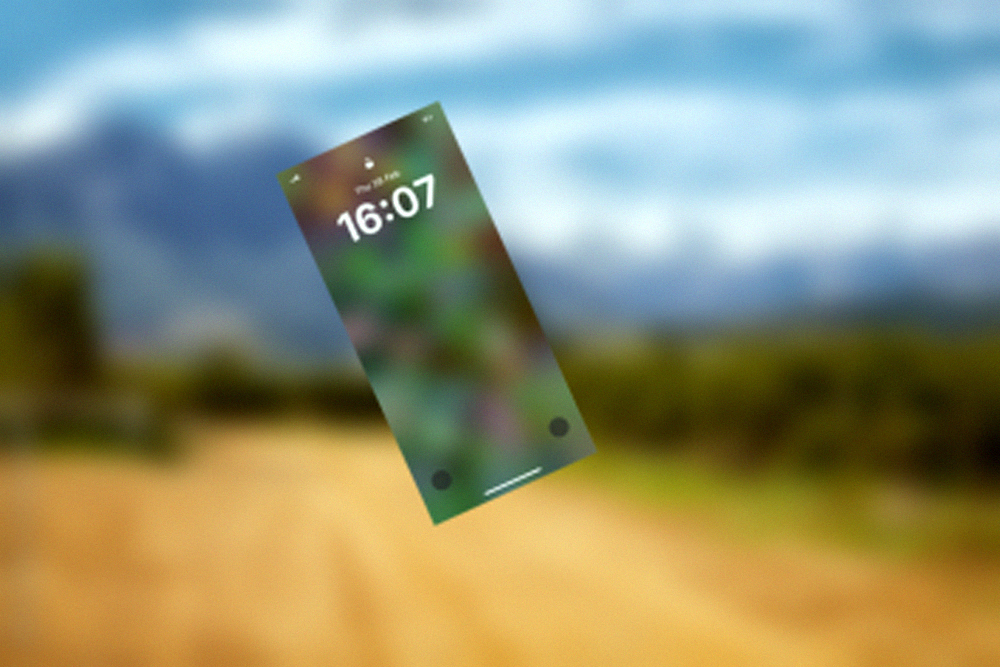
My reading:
**16:07**
